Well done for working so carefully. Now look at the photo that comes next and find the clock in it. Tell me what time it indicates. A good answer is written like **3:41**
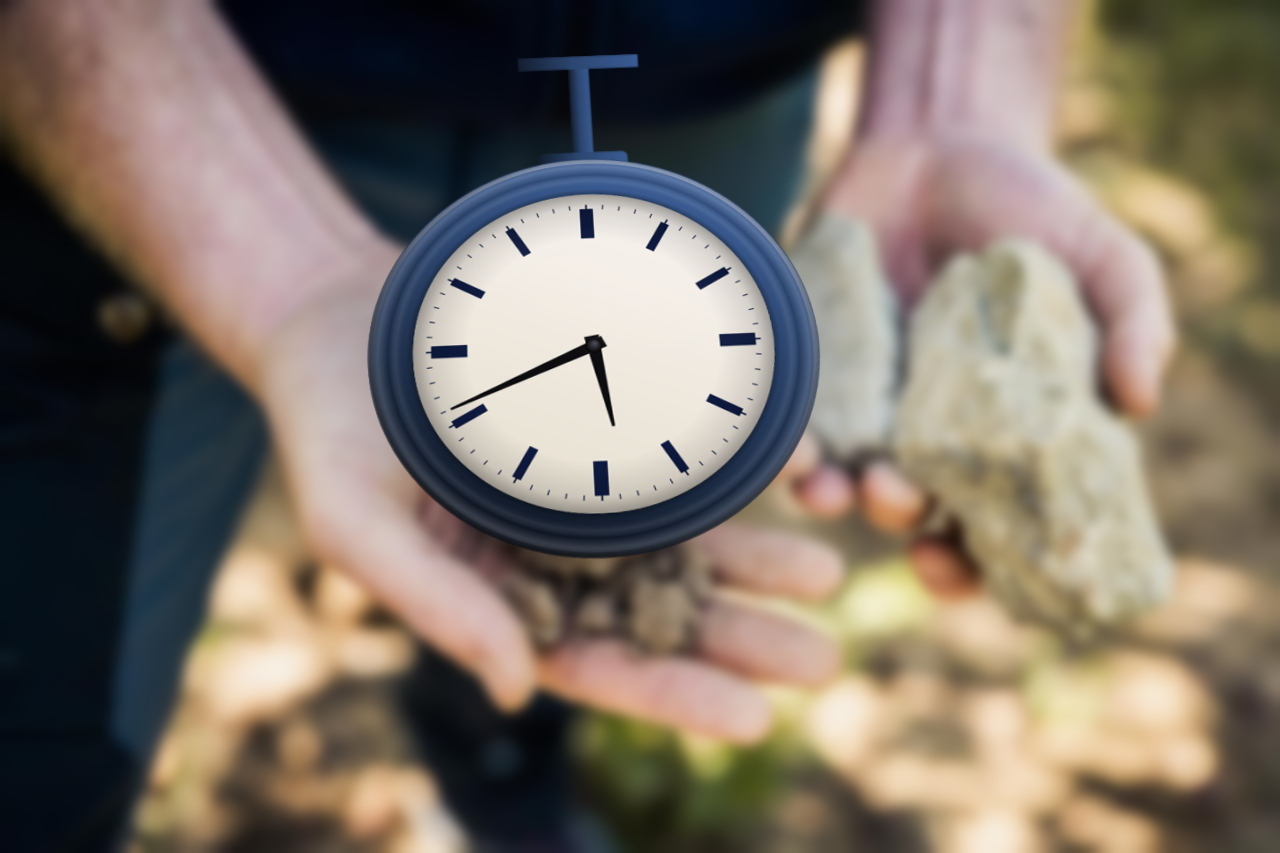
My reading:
**5:41**
